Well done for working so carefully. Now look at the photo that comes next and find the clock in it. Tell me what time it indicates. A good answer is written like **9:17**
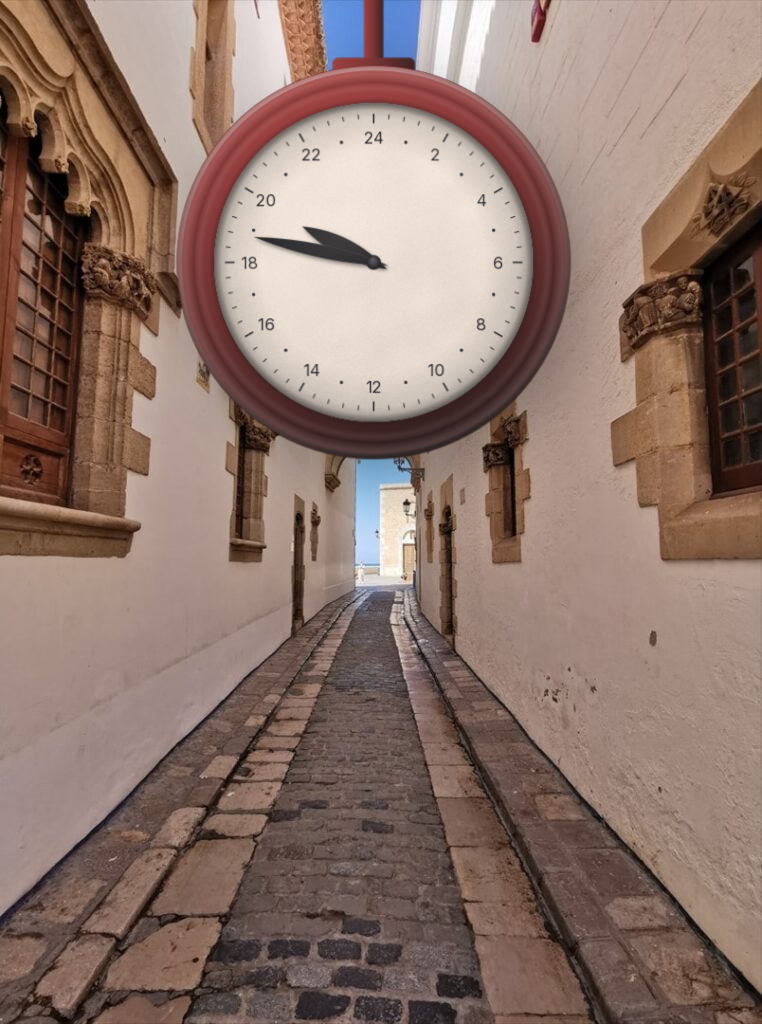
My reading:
**19:47**
